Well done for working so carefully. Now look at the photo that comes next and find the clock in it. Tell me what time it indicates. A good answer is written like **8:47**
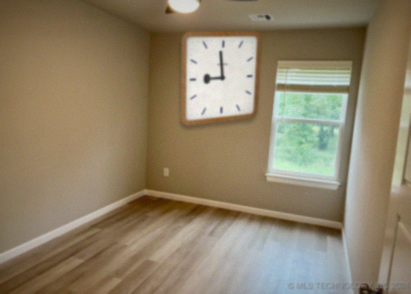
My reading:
**8:59**
